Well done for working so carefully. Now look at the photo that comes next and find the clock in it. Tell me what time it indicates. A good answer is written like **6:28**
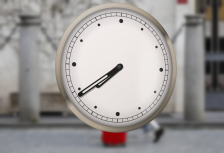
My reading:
**7:39**
